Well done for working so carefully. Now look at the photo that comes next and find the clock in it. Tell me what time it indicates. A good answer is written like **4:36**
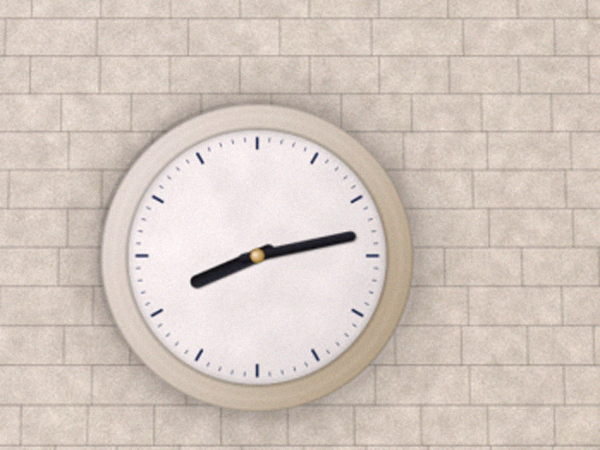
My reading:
**8:13**
